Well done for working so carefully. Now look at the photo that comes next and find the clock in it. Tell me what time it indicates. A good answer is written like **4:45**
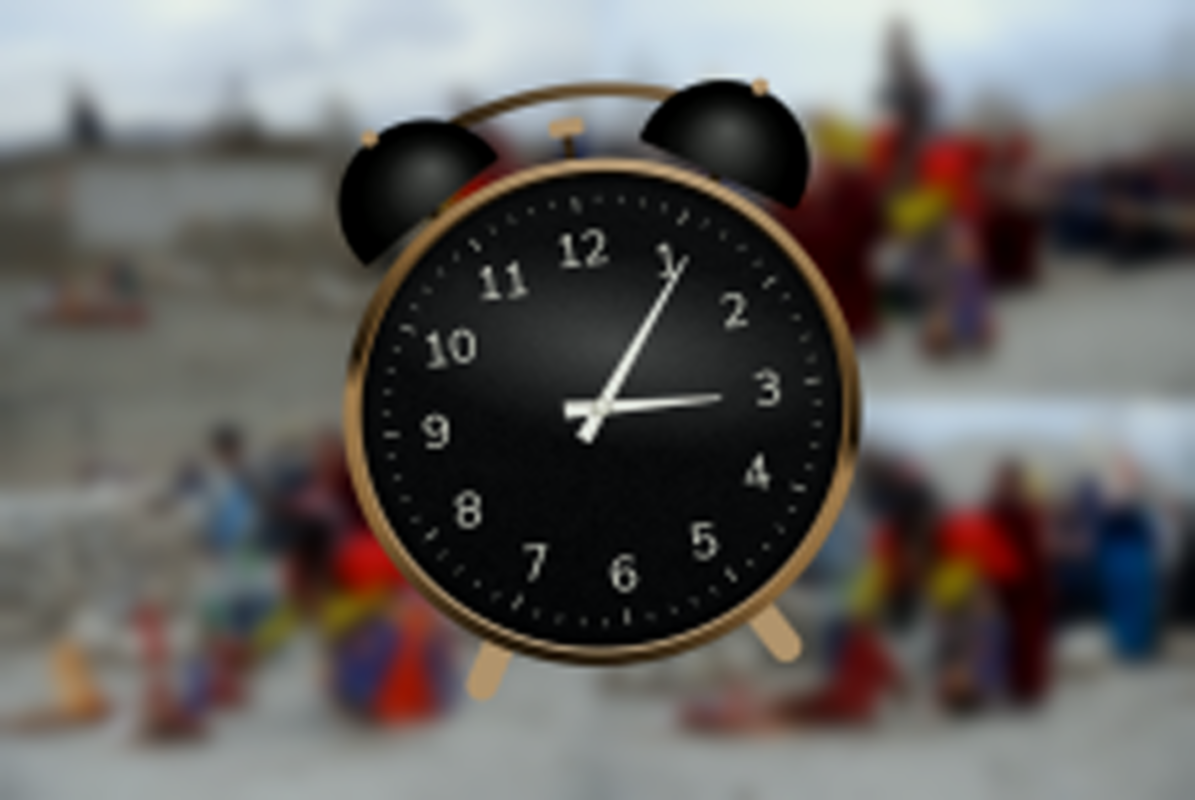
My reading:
**3:06**
